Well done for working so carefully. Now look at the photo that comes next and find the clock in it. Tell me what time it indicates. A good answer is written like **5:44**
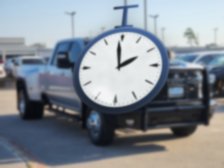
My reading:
**1:59**
